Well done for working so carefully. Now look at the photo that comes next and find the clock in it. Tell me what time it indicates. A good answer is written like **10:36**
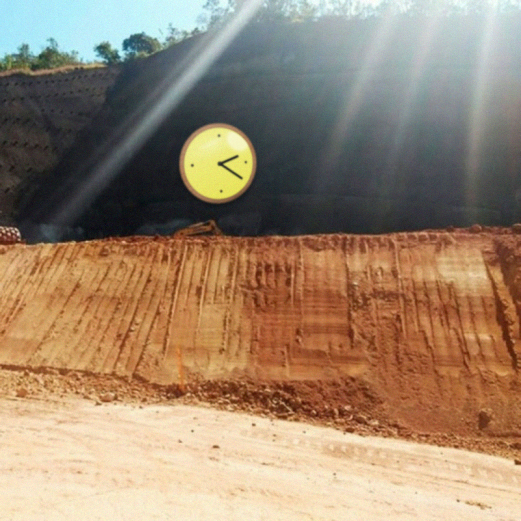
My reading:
**2:21**
